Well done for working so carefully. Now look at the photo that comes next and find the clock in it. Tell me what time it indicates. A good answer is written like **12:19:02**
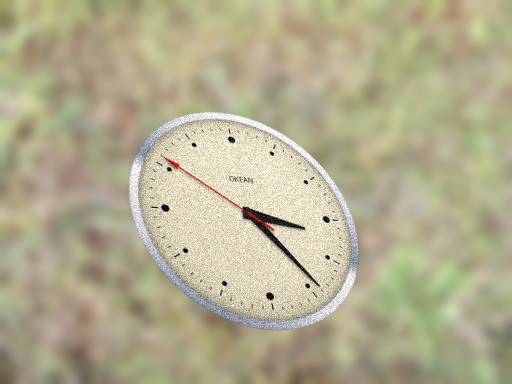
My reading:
**3:23:51**
